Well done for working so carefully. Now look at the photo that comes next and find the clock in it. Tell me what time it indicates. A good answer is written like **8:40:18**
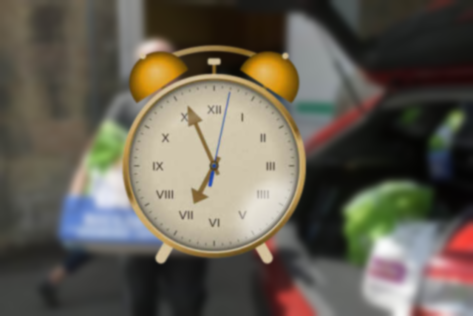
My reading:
**6:56:02**
